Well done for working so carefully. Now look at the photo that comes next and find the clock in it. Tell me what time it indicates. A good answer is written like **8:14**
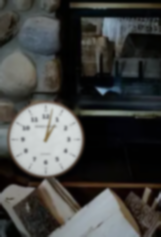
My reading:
**1:02**
